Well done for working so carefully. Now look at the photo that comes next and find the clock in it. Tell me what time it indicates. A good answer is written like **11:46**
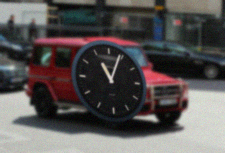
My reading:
**11:04**
